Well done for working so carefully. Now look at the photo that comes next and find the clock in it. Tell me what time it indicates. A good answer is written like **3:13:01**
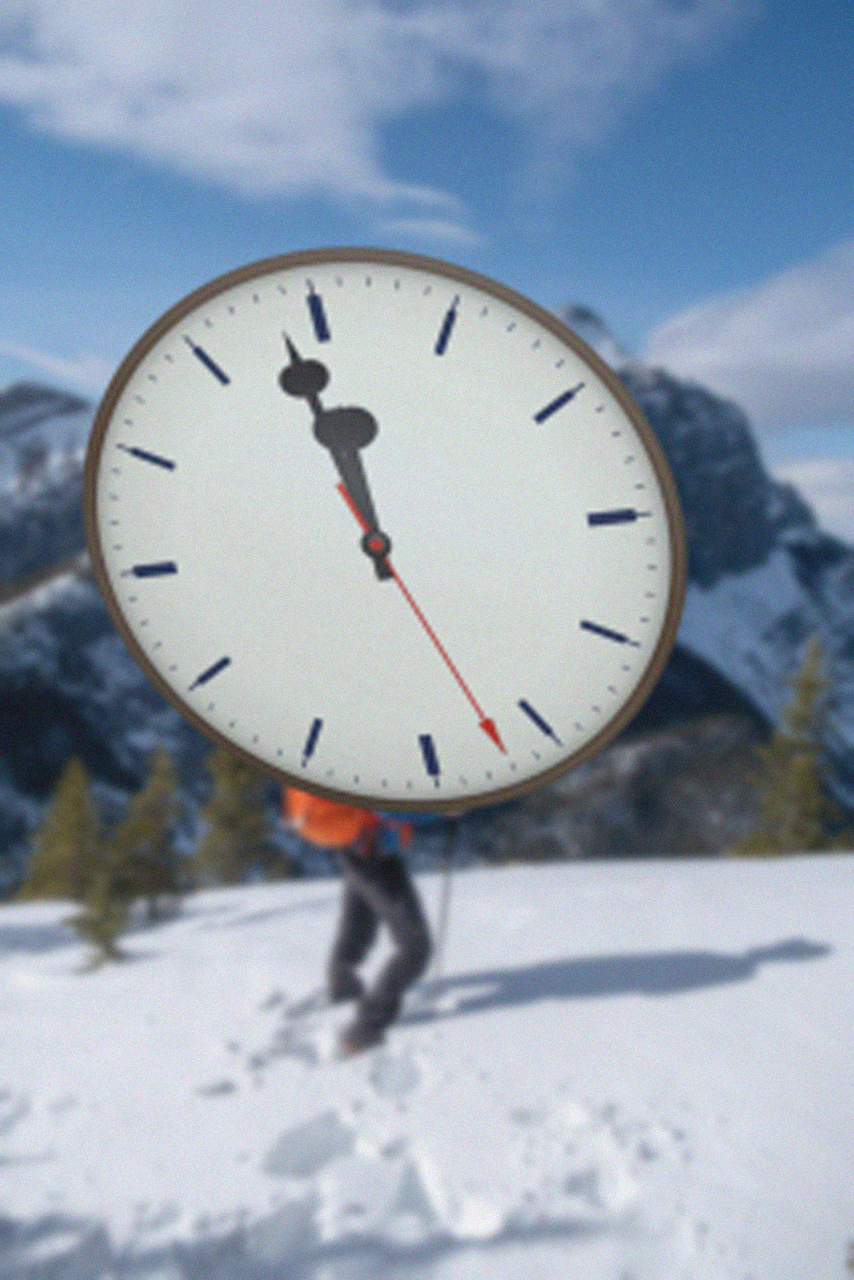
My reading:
**11:58:27**
